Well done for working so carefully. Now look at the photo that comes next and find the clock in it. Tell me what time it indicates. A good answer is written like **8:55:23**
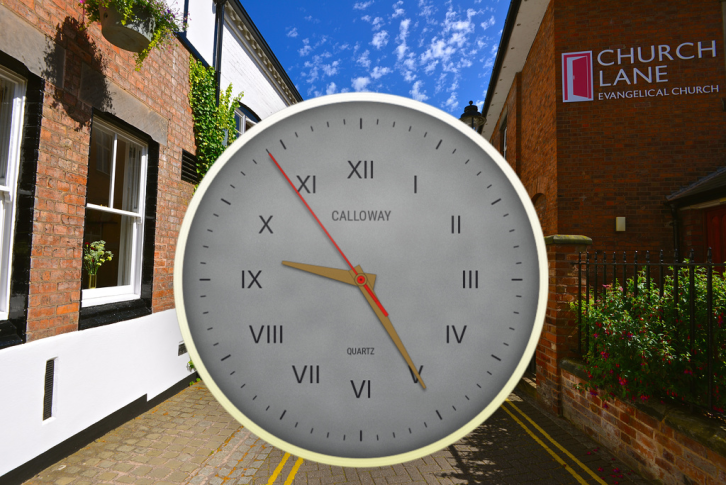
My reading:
**9:24:54**
